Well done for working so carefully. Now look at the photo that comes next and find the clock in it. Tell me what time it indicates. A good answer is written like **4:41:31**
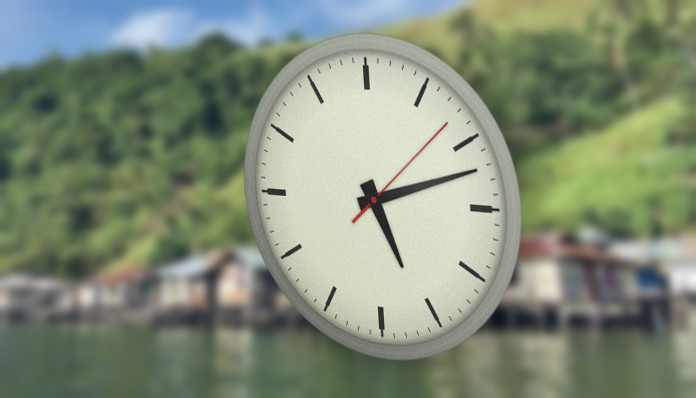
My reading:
**5:12:08**
